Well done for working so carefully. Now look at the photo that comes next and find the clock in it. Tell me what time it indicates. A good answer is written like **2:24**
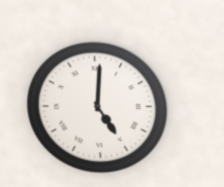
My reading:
**5:01**
